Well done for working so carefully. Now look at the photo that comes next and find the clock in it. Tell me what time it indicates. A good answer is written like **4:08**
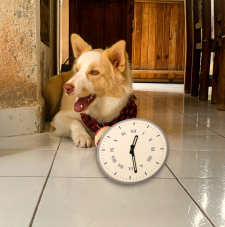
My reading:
**12:28**
